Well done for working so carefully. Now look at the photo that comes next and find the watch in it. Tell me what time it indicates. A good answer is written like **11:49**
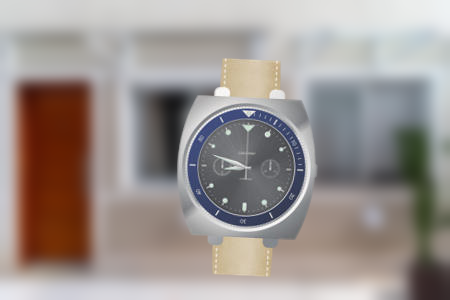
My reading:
**8:48**
